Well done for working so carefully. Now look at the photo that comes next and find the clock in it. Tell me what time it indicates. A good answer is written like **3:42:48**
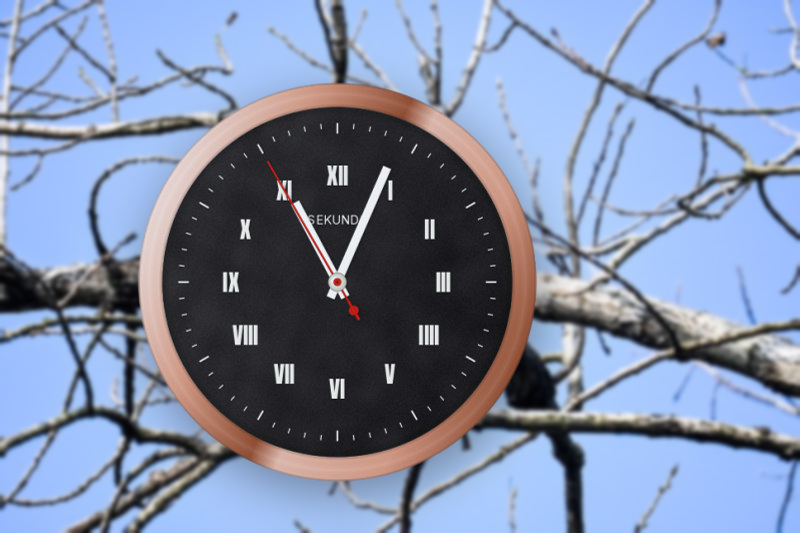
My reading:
**11:03:55**
